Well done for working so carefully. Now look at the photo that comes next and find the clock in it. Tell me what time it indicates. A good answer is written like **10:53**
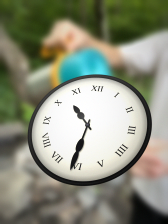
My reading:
**10:31**
